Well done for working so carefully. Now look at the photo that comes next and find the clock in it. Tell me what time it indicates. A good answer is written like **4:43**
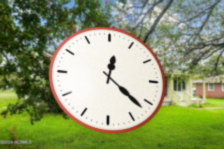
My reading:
**12:22**
